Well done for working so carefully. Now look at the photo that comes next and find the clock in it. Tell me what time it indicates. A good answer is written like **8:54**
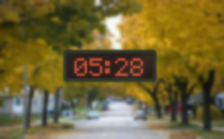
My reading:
**5:28**
